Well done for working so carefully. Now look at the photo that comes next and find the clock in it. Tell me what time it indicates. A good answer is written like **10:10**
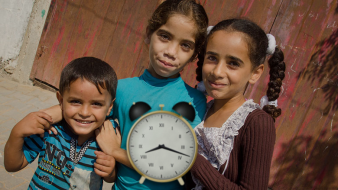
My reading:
**8:18**
